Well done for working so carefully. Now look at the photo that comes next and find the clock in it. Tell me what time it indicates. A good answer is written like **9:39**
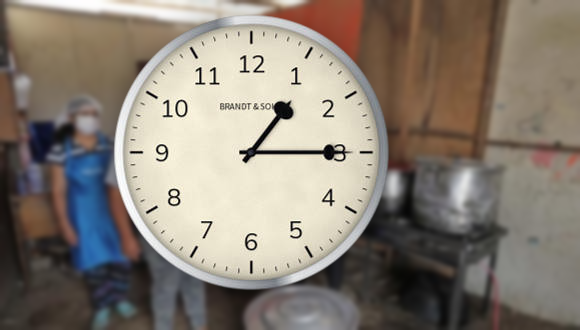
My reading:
**1:15**
